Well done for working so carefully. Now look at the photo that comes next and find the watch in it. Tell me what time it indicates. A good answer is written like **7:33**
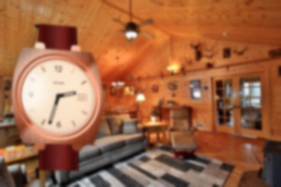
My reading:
**2:33**
